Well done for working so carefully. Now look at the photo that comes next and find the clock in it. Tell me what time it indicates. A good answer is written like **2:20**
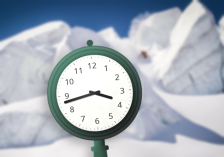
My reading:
**3:43**
